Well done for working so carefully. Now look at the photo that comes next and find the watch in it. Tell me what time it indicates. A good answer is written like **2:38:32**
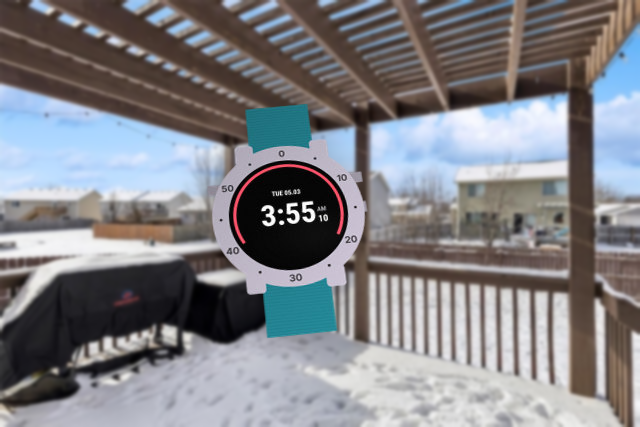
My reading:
**3:55:10**
